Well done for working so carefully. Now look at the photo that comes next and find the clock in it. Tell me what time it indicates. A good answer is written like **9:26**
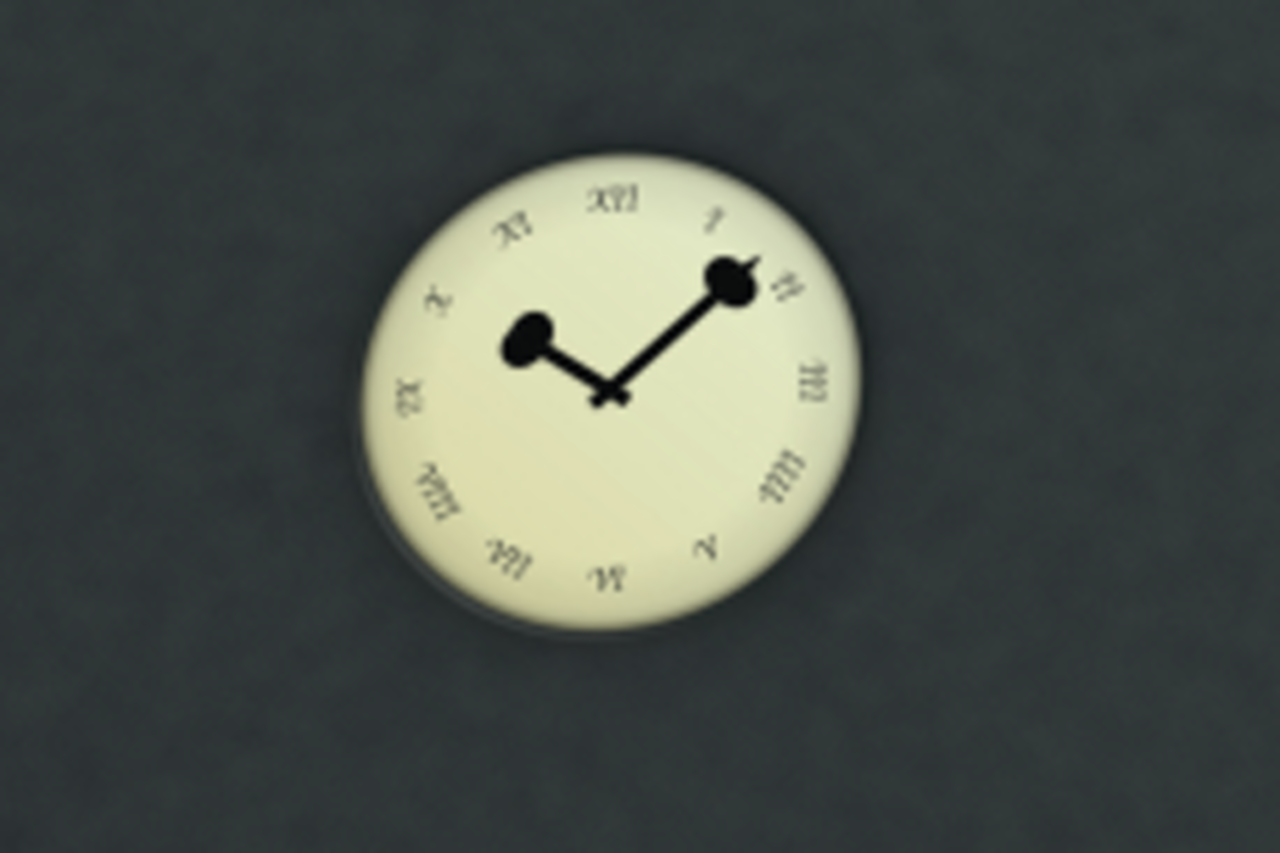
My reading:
**10:08**
